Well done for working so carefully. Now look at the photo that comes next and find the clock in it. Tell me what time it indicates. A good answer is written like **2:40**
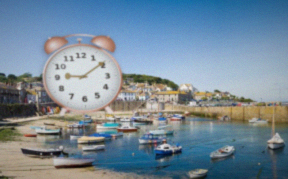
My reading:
**9:09**
